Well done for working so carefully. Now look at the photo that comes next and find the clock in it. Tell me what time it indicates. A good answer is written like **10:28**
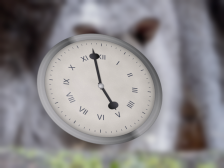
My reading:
**4:58**
